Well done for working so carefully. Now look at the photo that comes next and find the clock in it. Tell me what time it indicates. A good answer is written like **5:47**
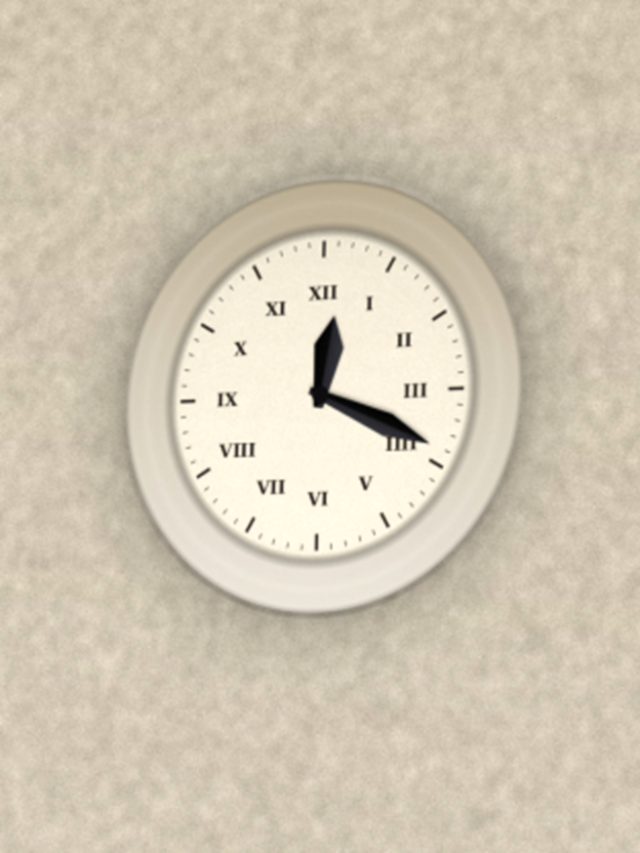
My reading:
**12:19**
